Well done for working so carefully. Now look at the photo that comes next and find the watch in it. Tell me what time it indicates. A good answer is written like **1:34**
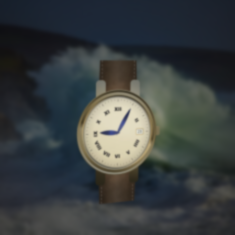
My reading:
**9:05**
